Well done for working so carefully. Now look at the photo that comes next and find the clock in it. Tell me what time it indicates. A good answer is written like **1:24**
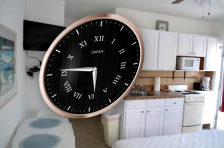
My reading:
**5:46**
